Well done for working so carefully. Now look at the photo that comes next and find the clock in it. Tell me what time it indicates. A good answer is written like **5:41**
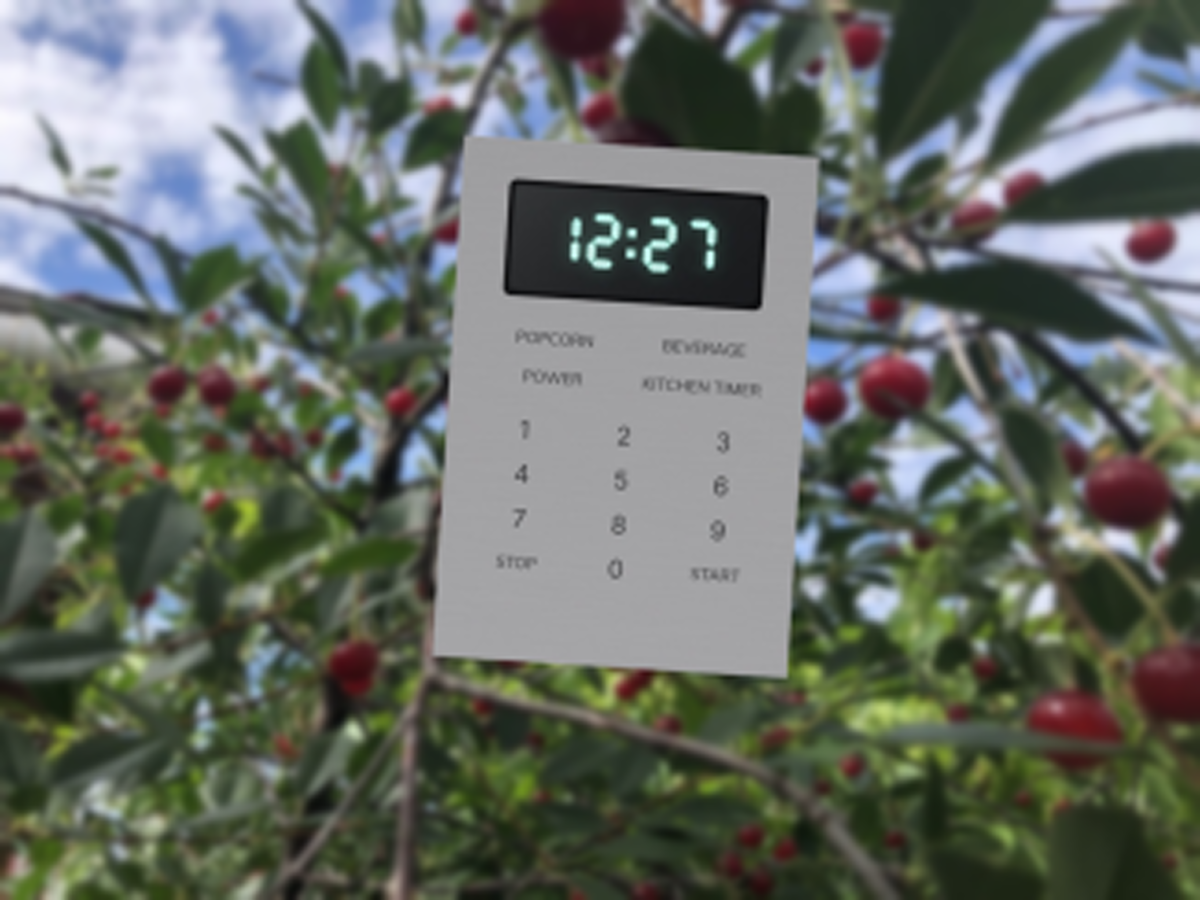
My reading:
**12:27**
